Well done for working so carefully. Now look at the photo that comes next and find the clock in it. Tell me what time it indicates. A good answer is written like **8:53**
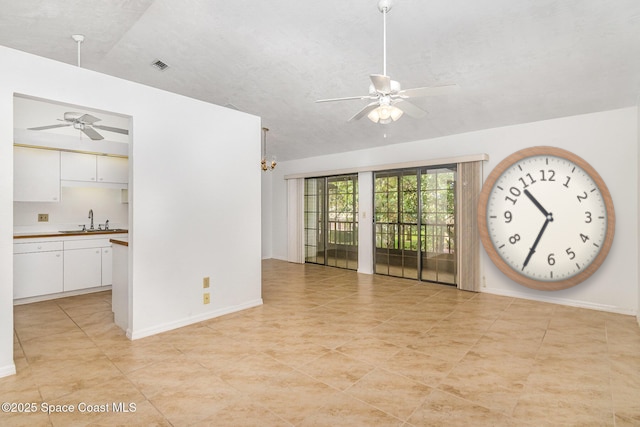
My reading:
**10:35**
